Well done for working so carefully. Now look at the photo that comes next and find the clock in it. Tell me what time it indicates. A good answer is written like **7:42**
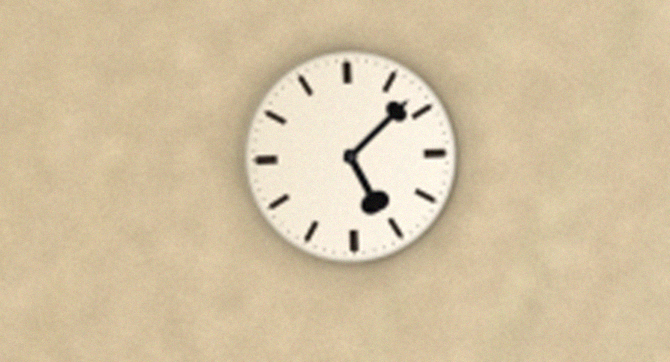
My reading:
**5:08**
